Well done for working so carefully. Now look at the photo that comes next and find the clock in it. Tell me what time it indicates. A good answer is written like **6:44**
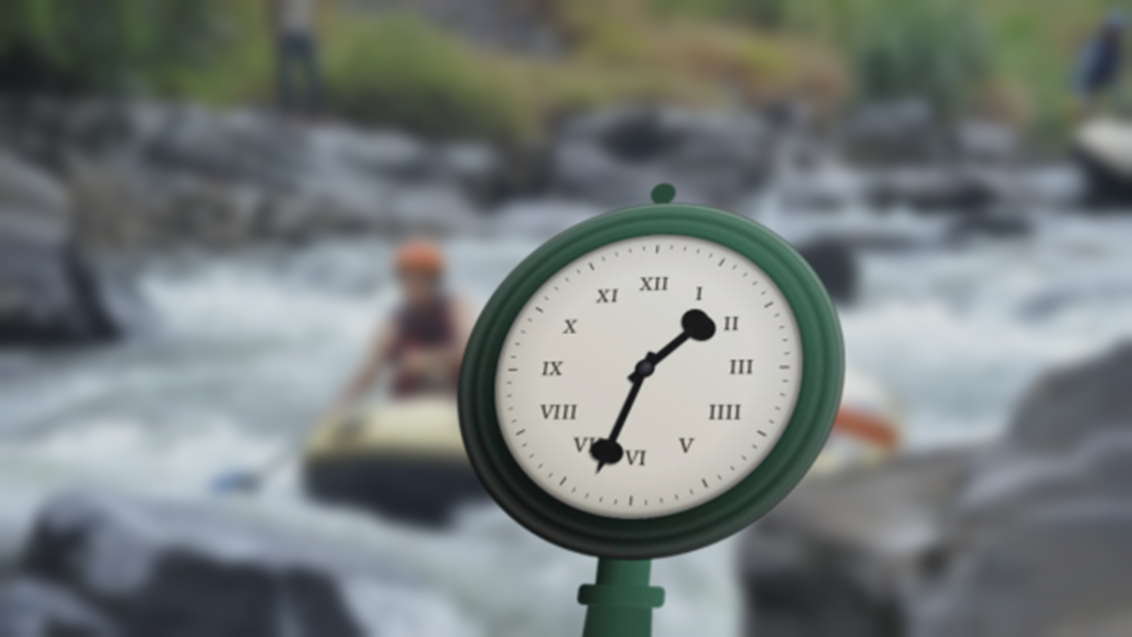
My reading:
**1:33**
